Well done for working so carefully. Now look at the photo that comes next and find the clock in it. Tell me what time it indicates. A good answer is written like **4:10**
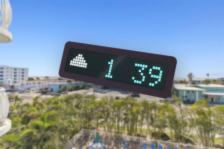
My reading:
**1:39**
